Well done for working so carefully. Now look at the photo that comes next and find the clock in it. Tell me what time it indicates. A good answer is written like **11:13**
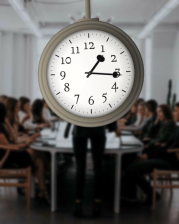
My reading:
**1:16**
